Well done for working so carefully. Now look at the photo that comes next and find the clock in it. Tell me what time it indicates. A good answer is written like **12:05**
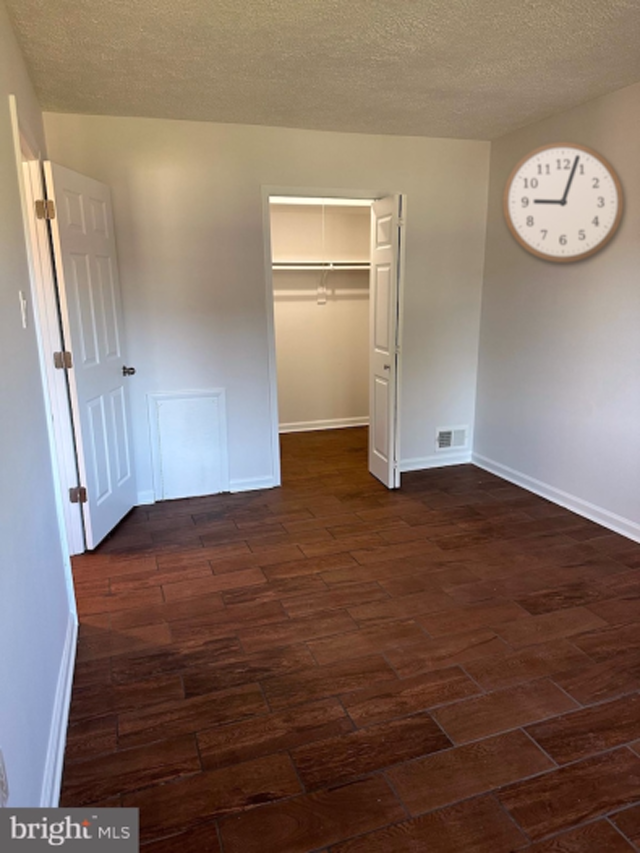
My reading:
**9:03**
